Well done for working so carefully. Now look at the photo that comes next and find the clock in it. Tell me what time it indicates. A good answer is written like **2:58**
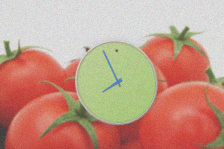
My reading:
**7:56**
